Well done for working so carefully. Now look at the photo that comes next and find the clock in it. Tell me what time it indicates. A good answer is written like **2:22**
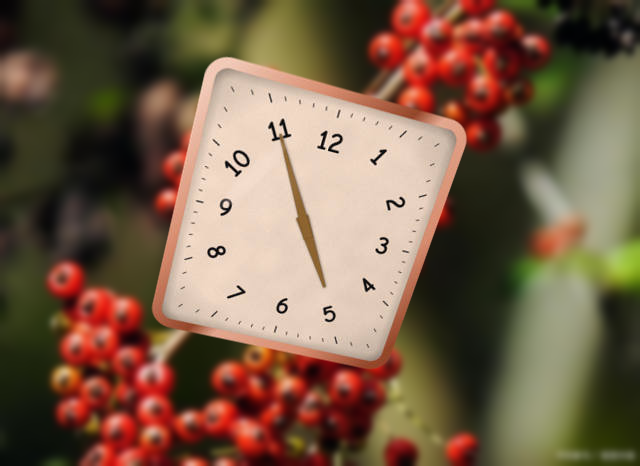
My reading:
**4:55**
